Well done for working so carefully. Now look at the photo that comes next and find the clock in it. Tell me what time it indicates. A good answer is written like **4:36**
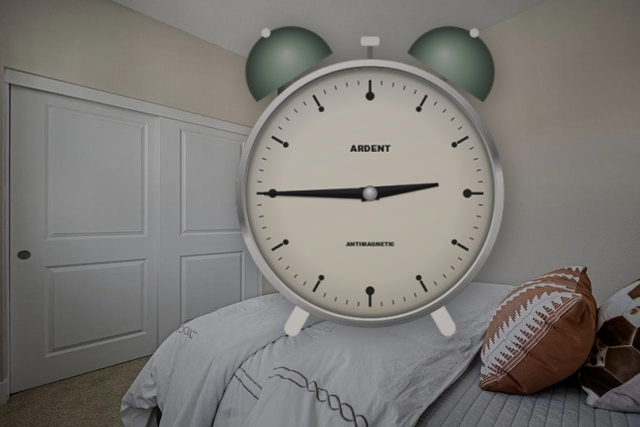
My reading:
**2:45**
